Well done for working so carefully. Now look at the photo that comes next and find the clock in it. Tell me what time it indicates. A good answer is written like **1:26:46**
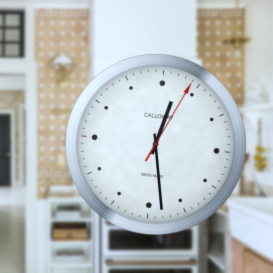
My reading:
**12:28:04**
